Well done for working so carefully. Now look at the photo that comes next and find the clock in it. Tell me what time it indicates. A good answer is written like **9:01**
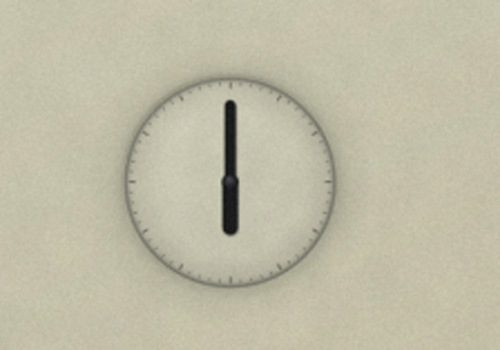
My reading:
**6:00**
